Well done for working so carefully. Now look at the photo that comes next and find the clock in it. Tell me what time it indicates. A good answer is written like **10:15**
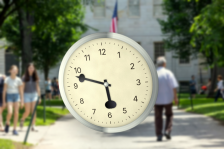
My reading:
**5:48**
